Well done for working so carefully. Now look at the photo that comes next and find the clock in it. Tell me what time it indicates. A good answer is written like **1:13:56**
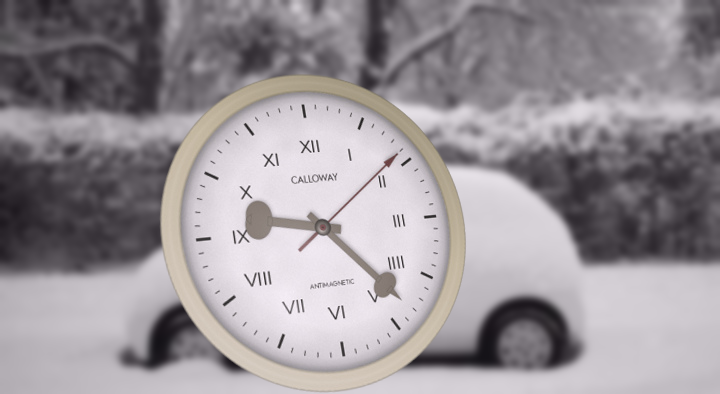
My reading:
**9:23:09**
